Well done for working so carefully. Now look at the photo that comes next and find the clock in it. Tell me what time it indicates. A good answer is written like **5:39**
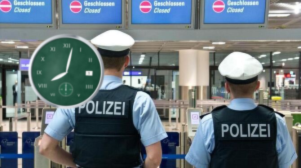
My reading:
**8:02**
